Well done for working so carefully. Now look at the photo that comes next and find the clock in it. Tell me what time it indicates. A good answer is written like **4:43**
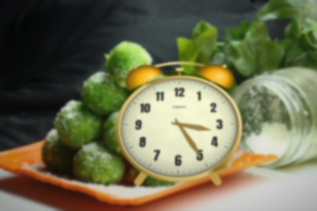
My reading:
**3:25**
